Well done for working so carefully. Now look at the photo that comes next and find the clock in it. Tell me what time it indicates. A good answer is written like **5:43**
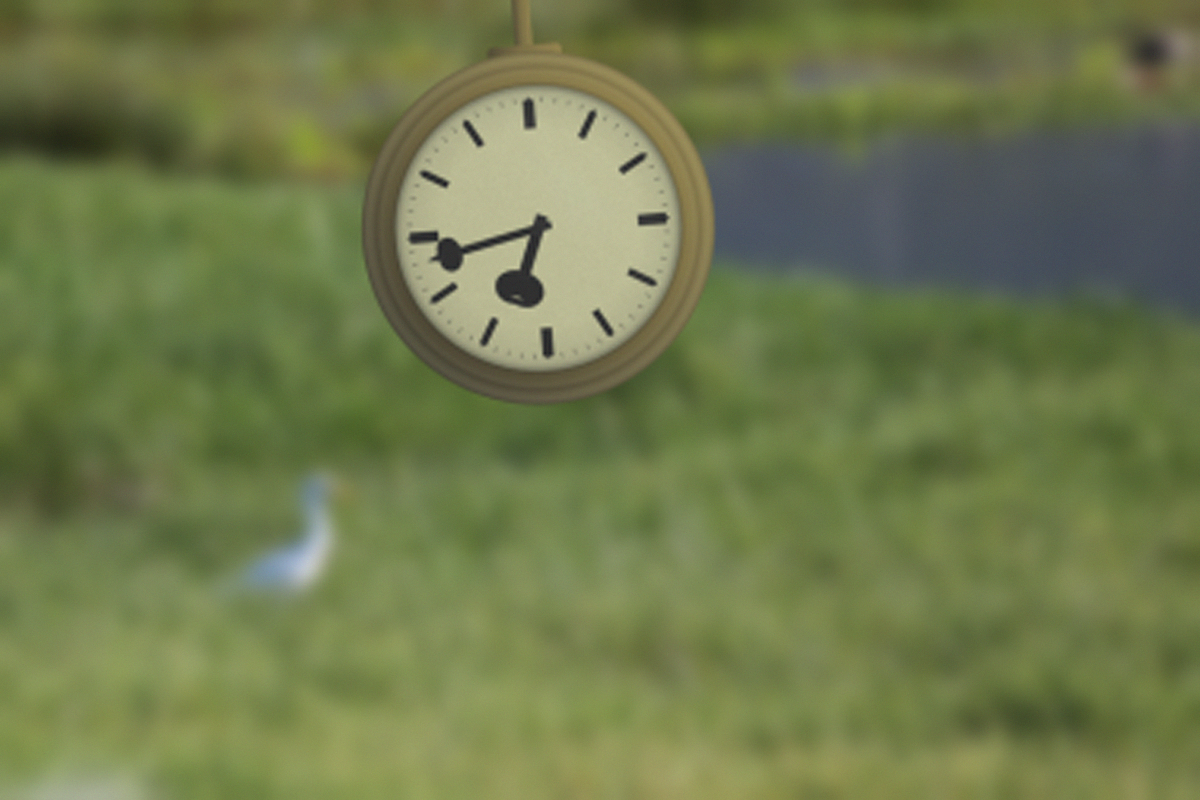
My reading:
**6:43**
